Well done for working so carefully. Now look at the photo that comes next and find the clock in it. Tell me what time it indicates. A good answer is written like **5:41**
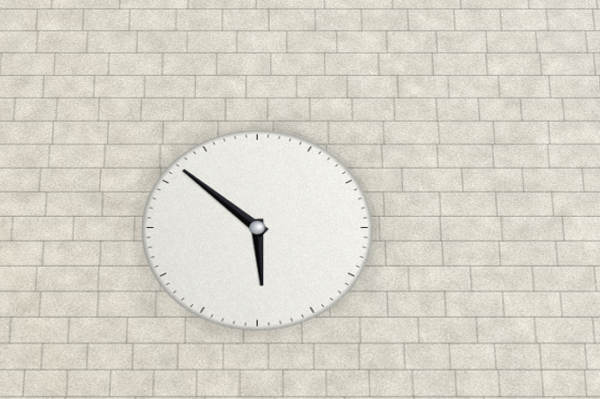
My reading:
**5:52**
